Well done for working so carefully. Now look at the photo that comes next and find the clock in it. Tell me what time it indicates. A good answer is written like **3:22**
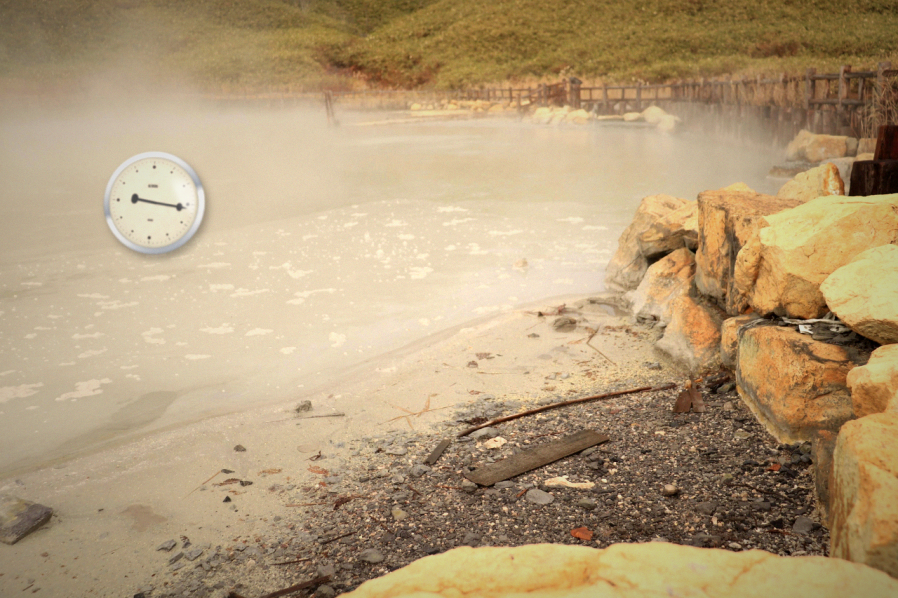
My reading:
**9:16**
